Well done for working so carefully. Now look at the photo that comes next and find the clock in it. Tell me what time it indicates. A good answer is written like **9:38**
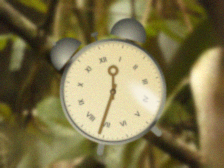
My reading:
**12:36**
